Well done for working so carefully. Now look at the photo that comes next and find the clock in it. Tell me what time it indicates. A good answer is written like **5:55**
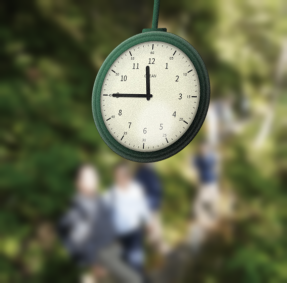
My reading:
**11:45**
